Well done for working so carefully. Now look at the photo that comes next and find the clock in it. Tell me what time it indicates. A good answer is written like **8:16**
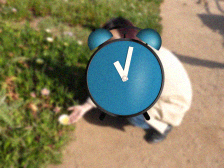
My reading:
**11:02**
